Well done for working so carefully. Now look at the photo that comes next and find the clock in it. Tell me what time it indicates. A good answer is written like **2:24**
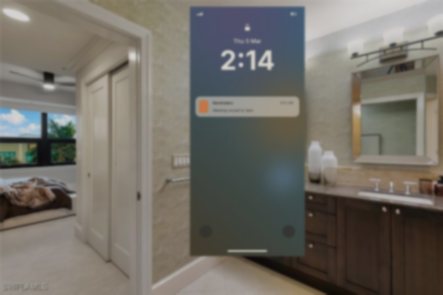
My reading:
**2:14**
